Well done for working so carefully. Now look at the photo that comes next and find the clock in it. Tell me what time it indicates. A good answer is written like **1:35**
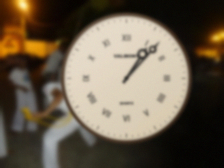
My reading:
**1:07**
